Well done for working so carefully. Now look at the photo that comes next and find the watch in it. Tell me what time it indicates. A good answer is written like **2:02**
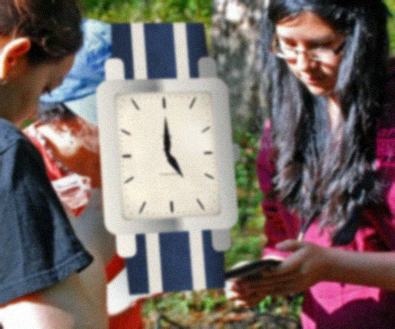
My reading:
**5:00**
